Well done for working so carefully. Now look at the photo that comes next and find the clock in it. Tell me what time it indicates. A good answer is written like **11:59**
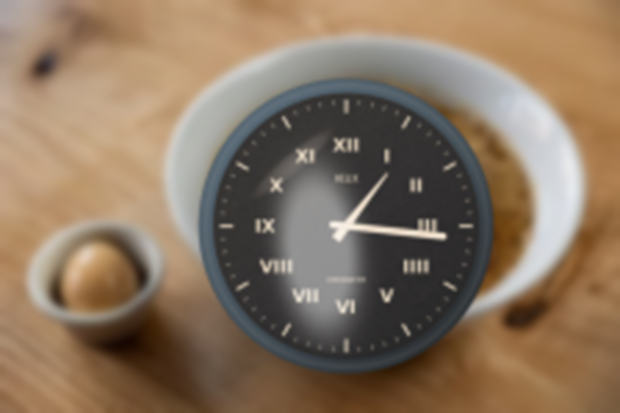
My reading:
**1:16**
